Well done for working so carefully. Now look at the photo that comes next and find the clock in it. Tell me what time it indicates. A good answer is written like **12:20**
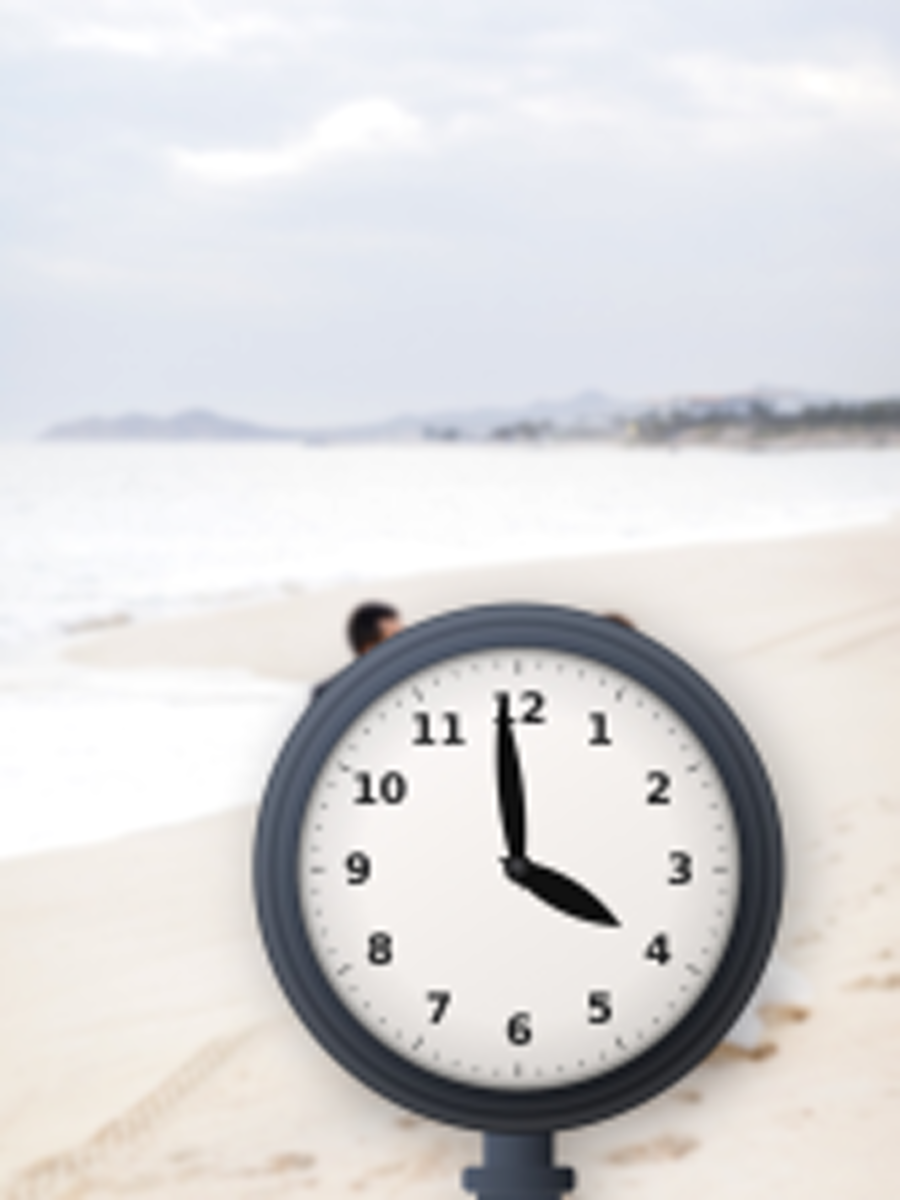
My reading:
**3:59**
